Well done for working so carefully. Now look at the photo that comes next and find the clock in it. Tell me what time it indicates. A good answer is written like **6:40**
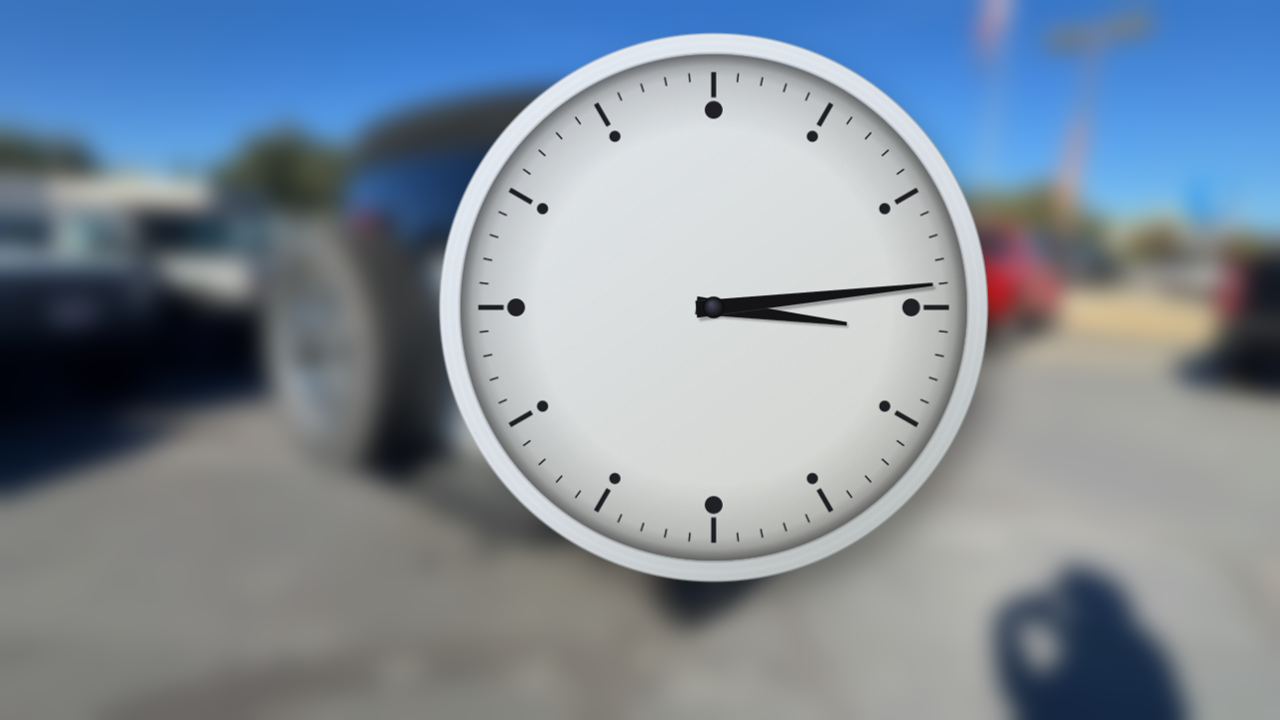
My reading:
**3:14**
